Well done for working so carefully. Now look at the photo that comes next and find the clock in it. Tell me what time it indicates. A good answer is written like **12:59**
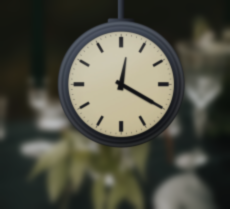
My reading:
**12:20**
